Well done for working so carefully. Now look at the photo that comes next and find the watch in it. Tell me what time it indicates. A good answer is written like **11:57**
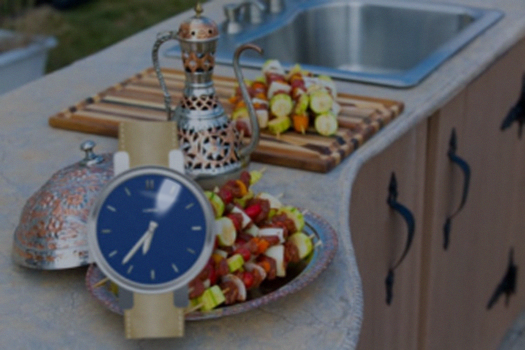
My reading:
**6:37**
